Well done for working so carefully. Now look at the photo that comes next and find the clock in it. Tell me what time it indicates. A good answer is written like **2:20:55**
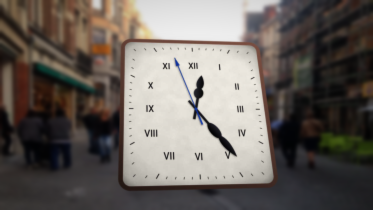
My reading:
**12:23:57**
